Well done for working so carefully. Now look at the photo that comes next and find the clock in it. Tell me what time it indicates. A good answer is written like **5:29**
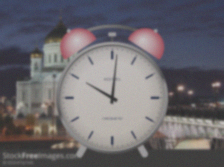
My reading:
**10:01**
